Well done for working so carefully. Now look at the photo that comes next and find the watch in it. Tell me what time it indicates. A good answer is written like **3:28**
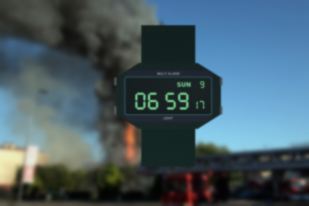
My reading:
**6:59**
